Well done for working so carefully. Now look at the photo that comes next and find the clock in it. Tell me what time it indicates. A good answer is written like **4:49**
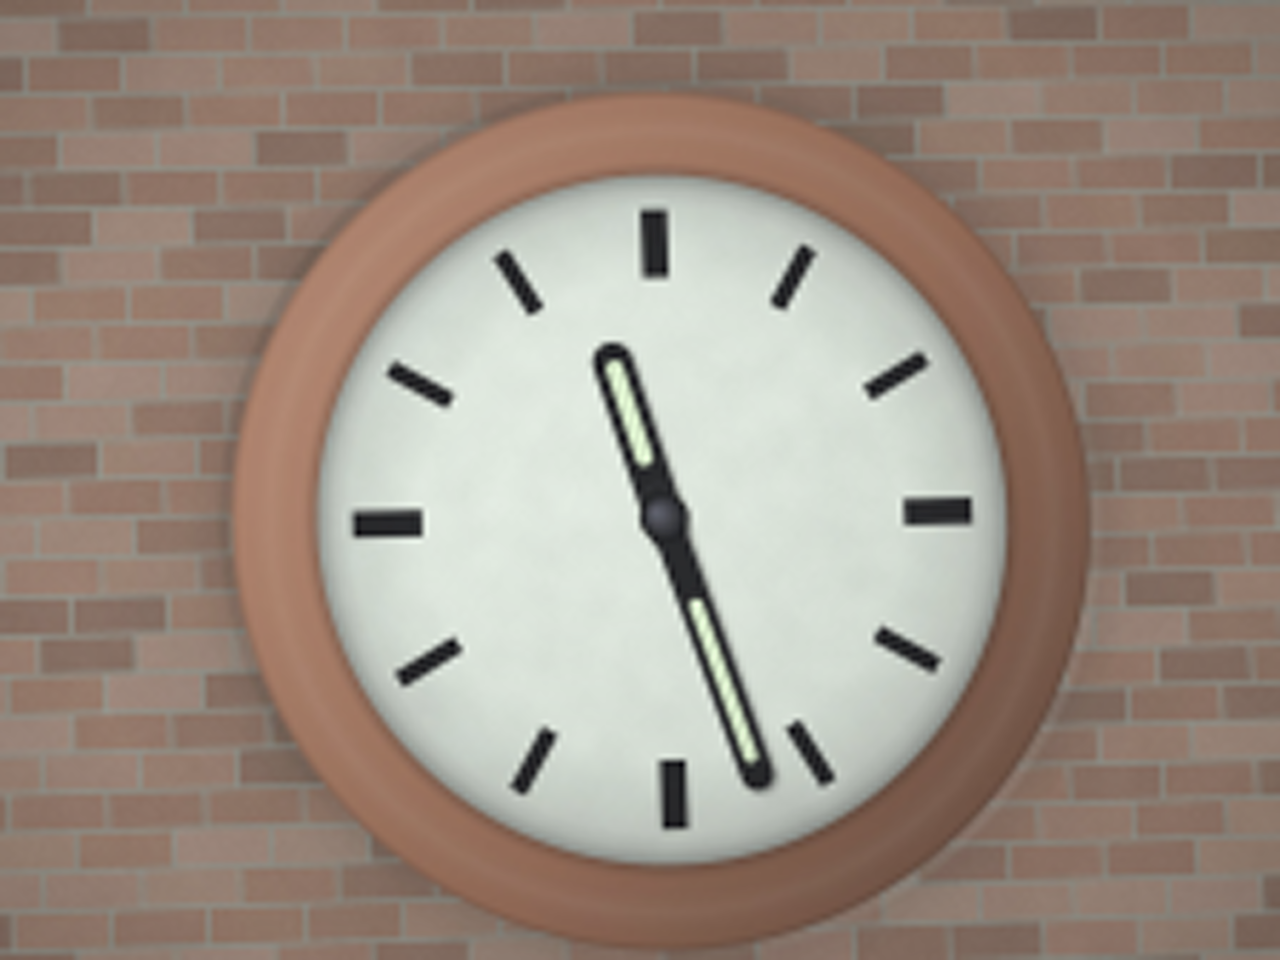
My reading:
**11:27**
